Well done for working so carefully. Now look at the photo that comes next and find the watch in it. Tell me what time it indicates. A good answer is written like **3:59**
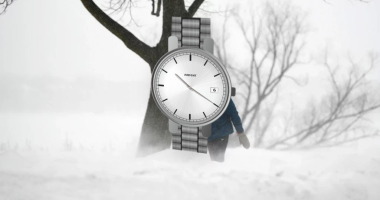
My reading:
**10:20**
